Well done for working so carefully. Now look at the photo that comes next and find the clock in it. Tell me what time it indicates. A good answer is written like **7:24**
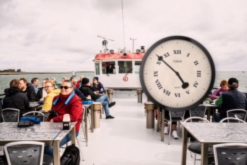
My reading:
**4:52**
